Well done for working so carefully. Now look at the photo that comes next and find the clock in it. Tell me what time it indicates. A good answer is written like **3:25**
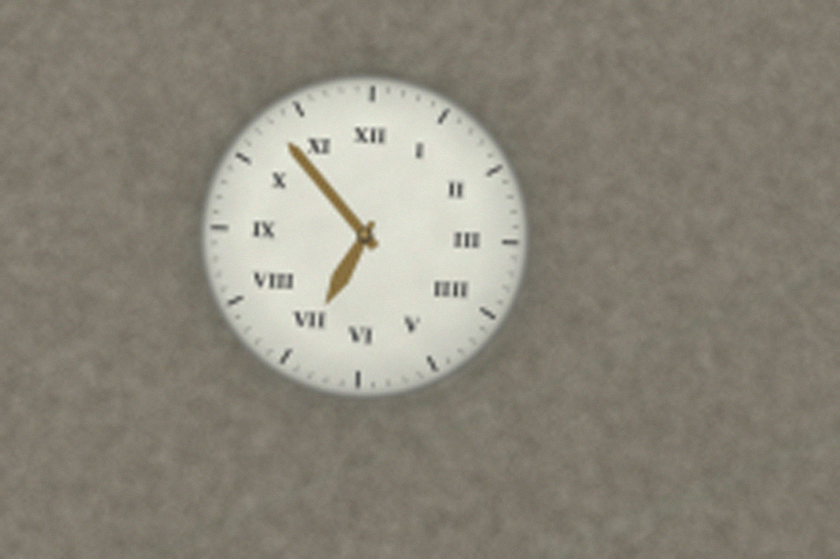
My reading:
**6:53**
